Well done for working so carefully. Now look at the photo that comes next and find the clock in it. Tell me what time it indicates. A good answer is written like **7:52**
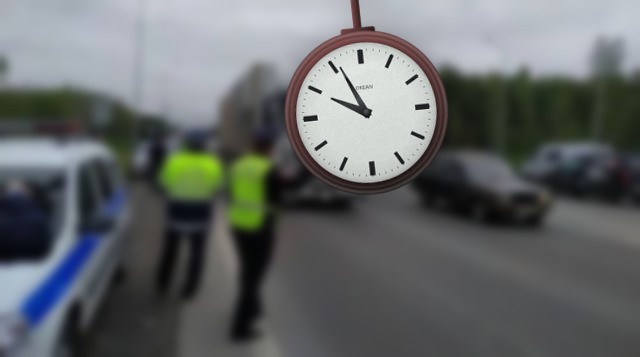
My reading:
**9:56**
